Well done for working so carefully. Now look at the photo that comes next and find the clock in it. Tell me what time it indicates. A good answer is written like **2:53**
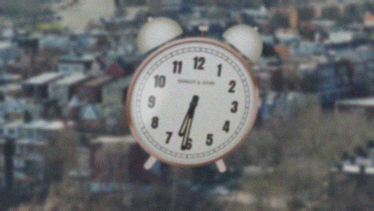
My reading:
**6:31**
